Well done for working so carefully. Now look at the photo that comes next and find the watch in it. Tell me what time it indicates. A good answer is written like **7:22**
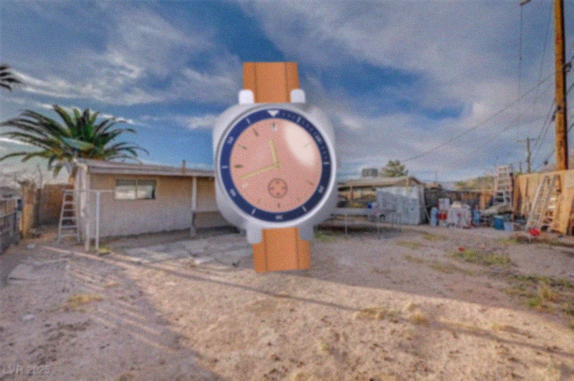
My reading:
**11:42**
